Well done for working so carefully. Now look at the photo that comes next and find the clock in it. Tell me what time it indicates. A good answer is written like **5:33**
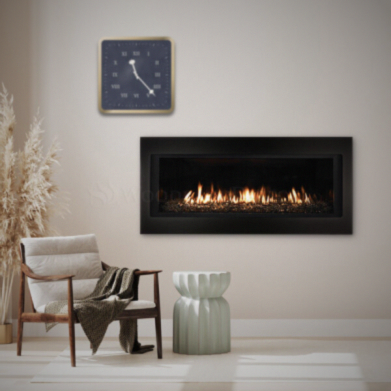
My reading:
**11:23**
